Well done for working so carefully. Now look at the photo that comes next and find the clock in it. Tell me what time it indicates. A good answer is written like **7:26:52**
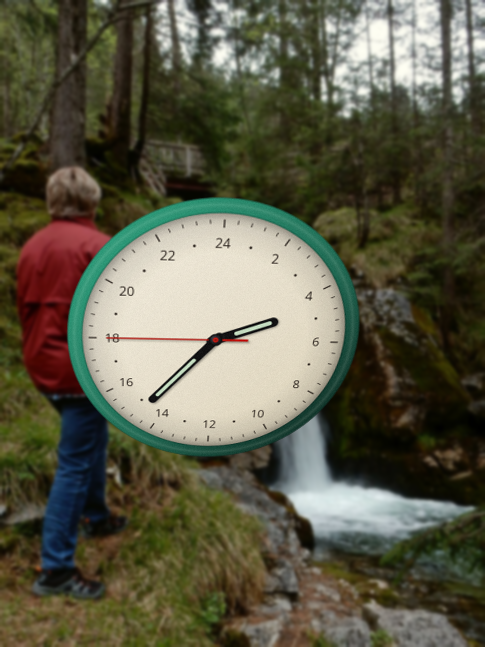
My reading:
**4:36:45**
